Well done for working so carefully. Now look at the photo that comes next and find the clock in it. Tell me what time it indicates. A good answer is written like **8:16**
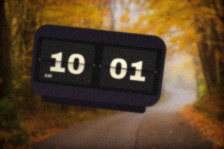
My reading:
**10:01**
